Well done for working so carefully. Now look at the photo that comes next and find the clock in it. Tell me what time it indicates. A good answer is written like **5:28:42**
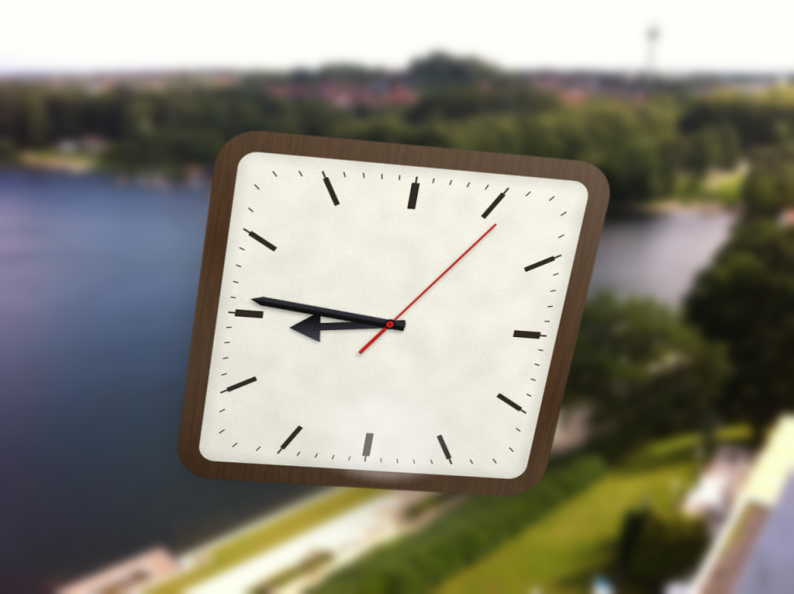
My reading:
**8:46:06**
